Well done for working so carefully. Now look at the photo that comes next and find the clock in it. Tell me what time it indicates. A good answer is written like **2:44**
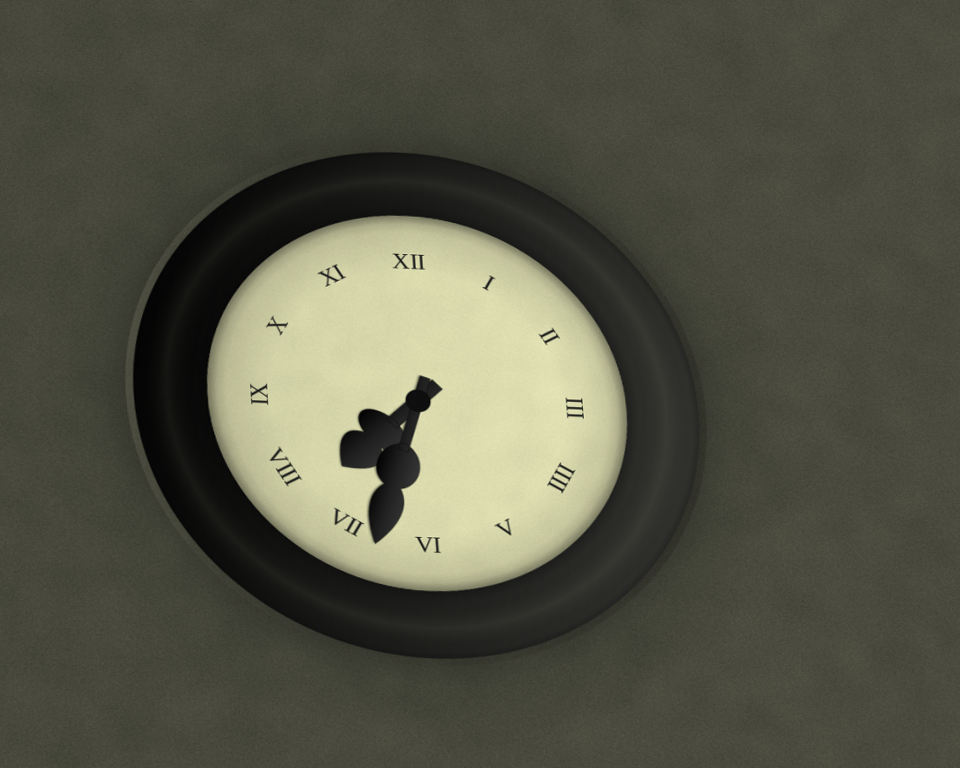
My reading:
**7:33**
